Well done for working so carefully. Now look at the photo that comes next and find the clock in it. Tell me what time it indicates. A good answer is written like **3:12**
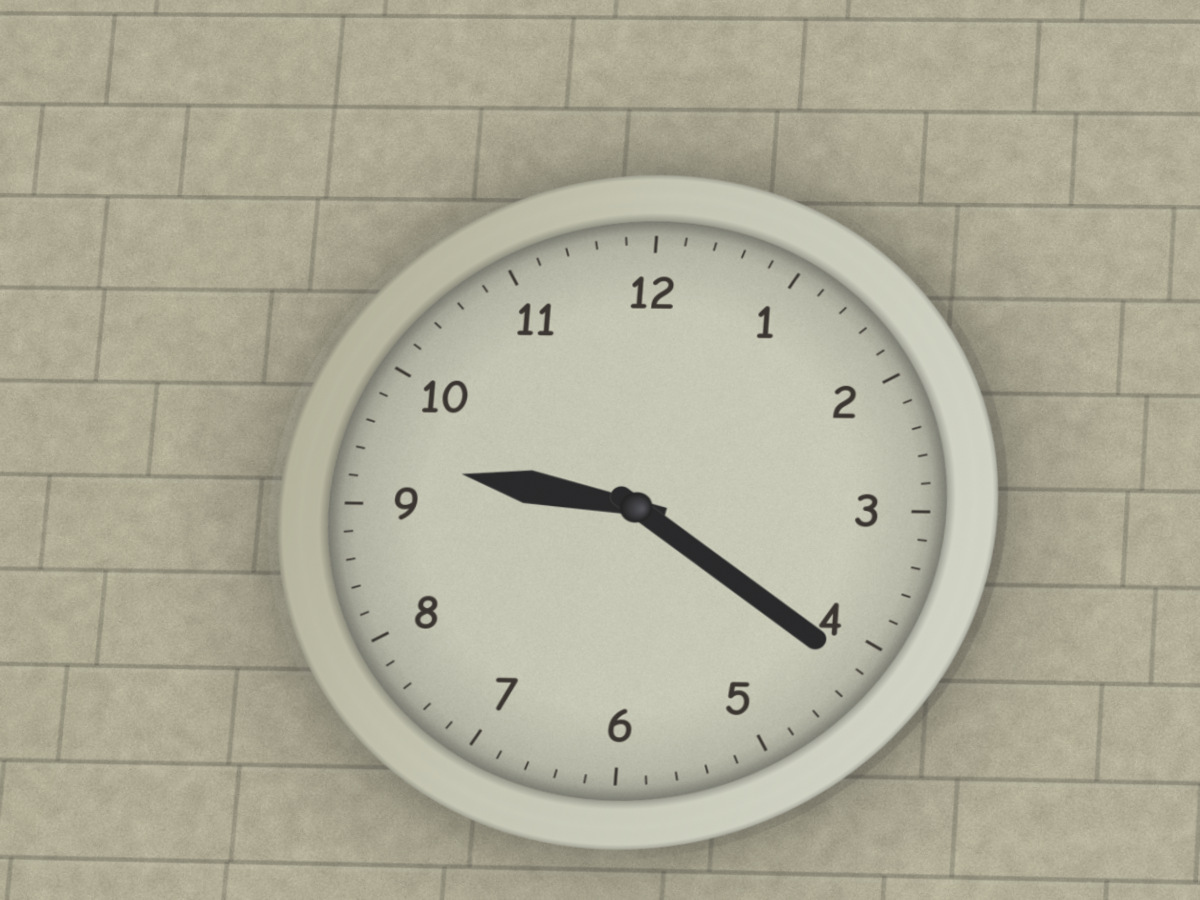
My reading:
**9:21**
